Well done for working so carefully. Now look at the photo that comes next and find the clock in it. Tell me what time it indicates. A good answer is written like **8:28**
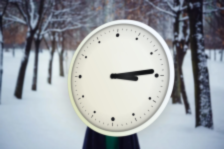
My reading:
**3:14**
